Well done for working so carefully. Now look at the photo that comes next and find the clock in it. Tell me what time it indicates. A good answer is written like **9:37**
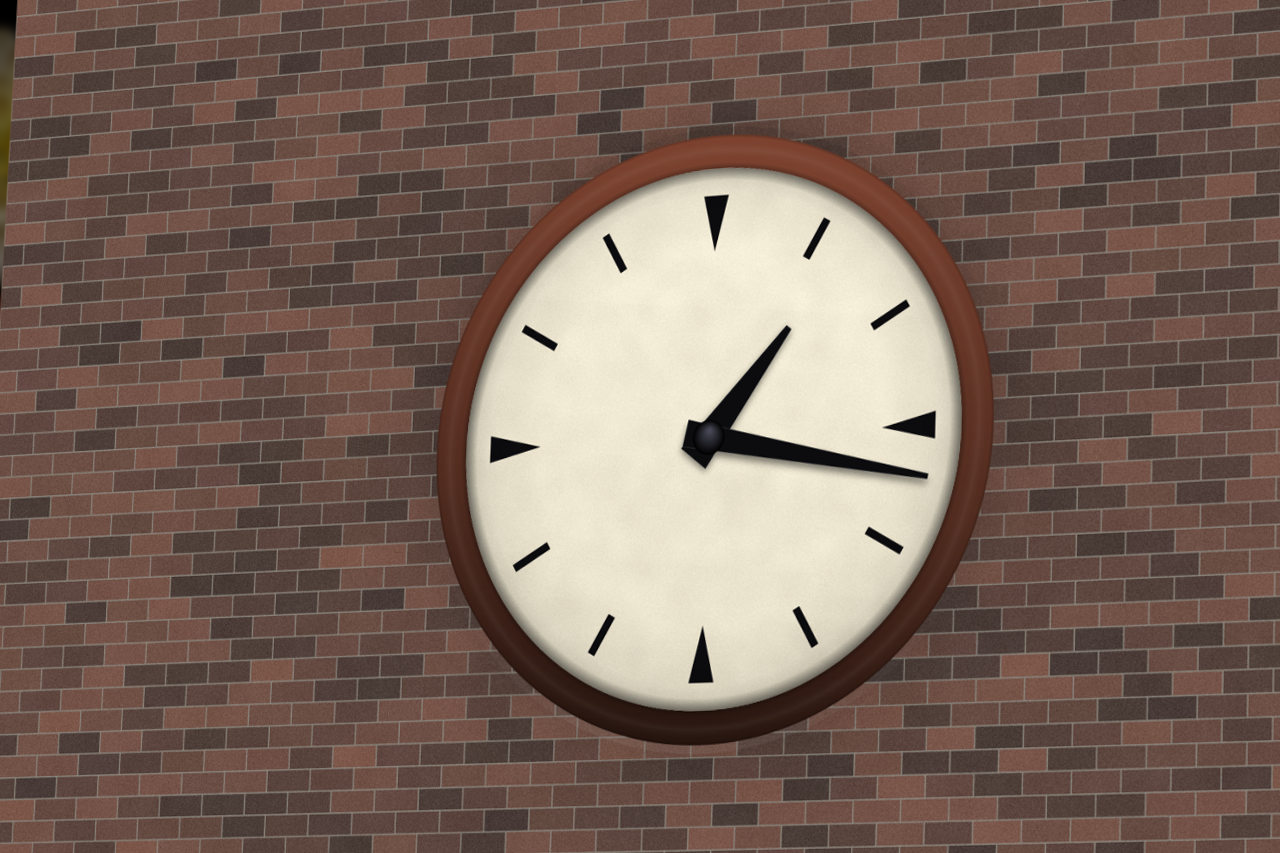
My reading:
**1:17**
